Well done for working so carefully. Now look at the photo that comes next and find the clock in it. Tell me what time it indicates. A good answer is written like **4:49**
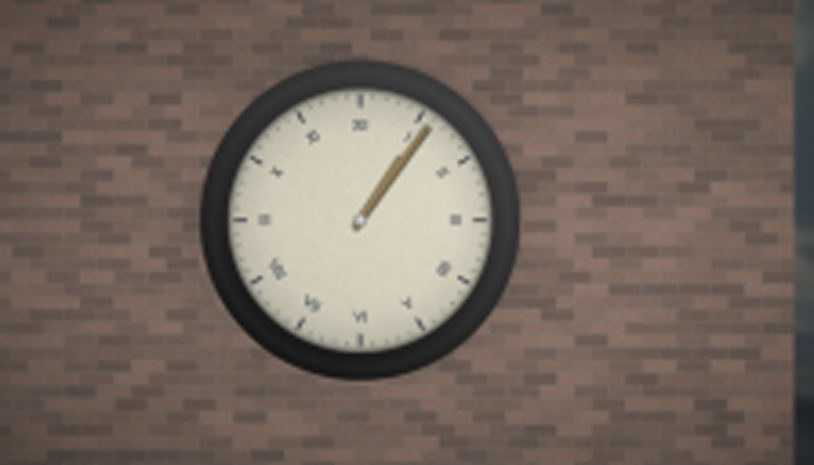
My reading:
**1:06**
